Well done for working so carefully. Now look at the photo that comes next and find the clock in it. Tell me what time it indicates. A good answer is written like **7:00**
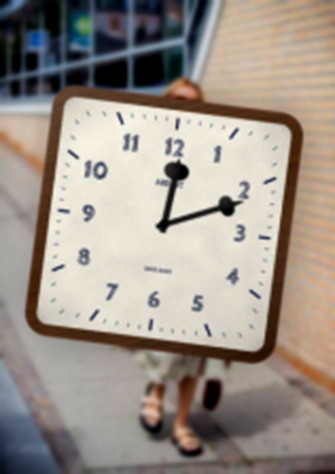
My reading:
**12:11**
